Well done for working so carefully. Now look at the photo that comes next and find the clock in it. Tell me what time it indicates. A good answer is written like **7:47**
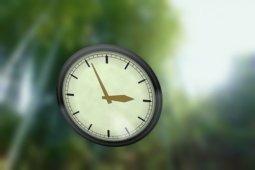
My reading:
**2:56**
